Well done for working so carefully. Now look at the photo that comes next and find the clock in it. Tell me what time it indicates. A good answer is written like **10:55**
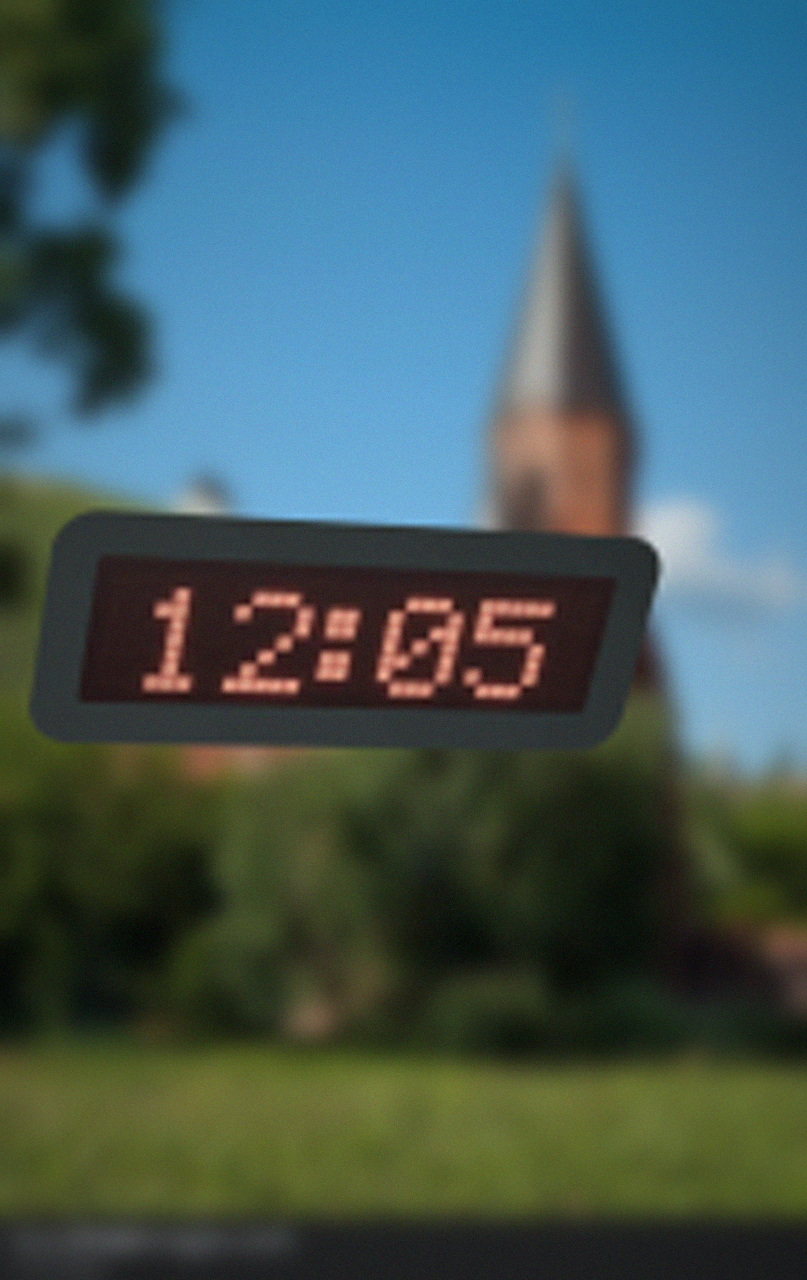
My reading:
**12:05**
